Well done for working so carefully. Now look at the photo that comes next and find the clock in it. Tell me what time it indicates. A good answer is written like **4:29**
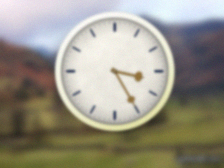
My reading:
**3:25**
